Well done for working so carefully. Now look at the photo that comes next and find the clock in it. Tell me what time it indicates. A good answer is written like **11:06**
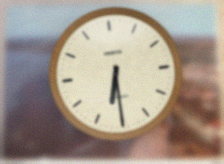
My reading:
**6:30**
